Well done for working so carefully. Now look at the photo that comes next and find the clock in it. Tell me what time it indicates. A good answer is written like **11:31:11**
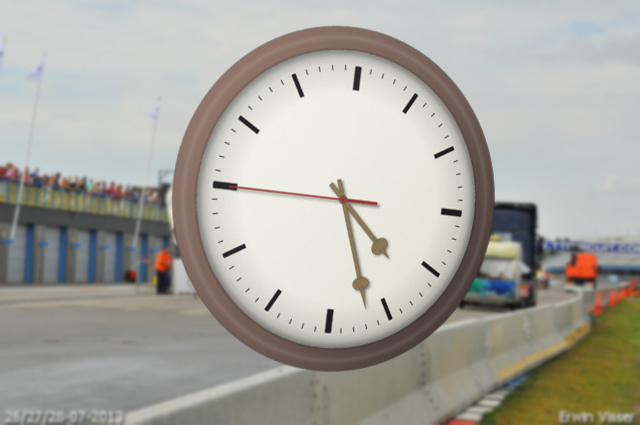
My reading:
**4:26:45**
